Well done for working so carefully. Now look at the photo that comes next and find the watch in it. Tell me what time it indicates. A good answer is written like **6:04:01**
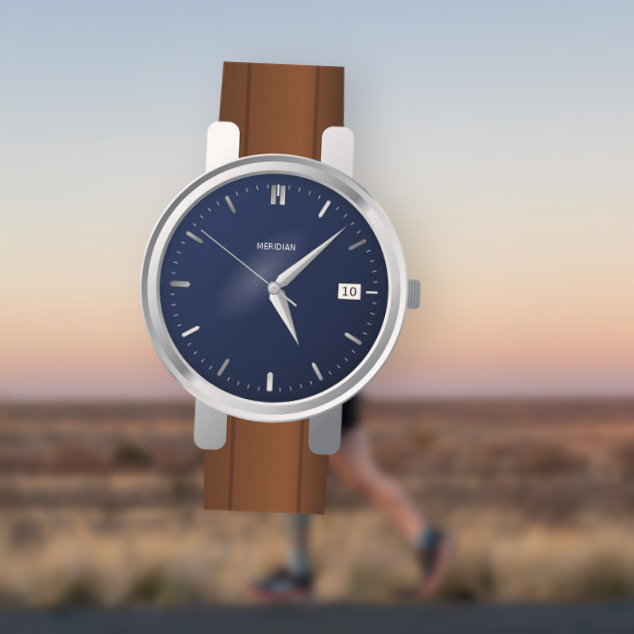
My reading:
**5:07:51**
